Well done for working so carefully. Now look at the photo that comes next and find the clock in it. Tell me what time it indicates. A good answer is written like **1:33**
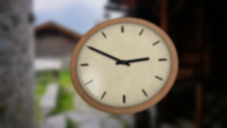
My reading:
**2:50**
